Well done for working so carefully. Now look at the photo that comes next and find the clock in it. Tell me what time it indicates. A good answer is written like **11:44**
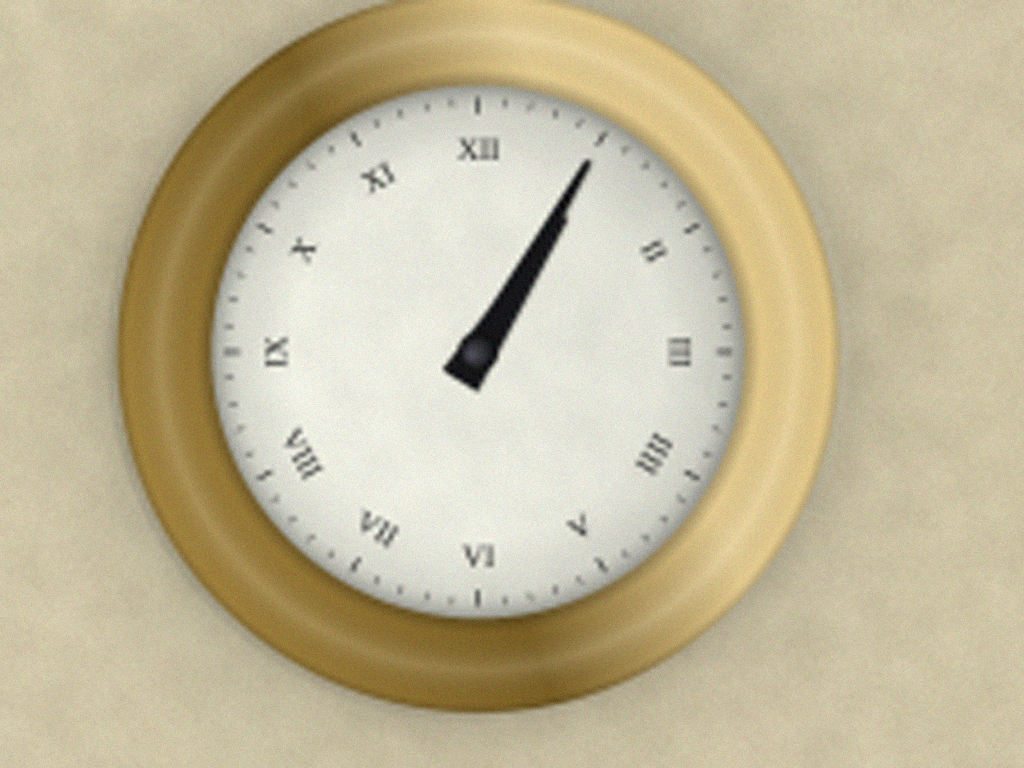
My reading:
**1:05**
